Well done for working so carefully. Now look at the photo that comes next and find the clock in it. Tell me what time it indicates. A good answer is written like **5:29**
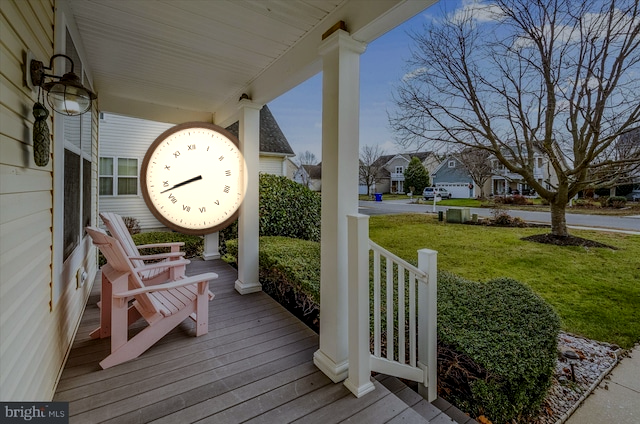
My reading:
**8:43**
